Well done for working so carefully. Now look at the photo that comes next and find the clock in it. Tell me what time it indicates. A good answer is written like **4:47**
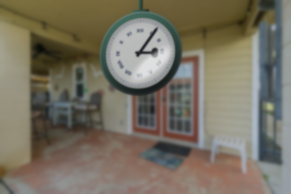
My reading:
**3:06**
